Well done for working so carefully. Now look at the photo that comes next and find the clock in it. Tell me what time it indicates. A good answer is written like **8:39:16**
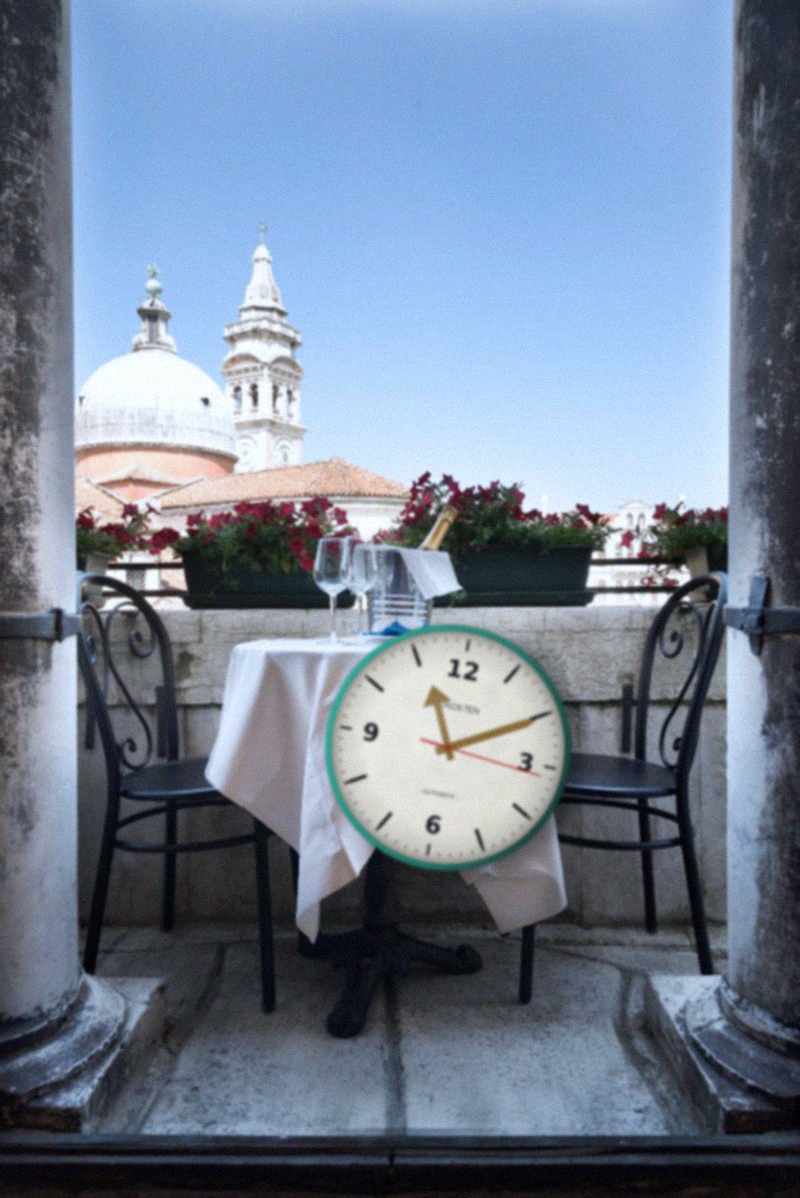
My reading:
**11:10:16**
